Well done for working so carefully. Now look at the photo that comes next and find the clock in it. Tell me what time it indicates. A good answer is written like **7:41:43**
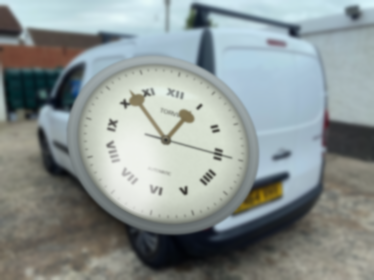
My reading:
**12:52:15**
